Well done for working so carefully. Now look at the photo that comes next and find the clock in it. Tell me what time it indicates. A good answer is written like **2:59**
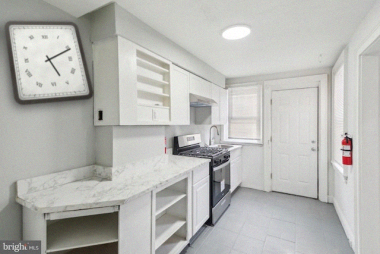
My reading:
**5:11**
